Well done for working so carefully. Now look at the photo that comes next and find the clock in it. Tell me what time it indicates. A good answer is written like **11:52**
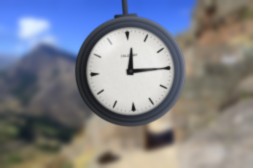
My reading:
**12:15**
